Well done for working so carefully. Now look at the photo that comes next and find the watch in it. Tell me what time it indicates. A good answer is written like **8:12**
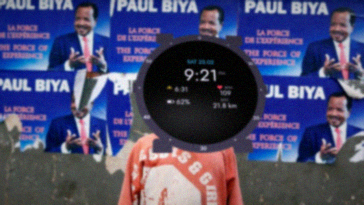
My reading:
**9:21**
